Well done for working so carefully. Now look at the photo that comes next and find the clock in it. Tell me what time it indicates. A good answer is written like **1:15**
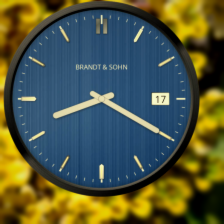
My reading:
**8:20**
